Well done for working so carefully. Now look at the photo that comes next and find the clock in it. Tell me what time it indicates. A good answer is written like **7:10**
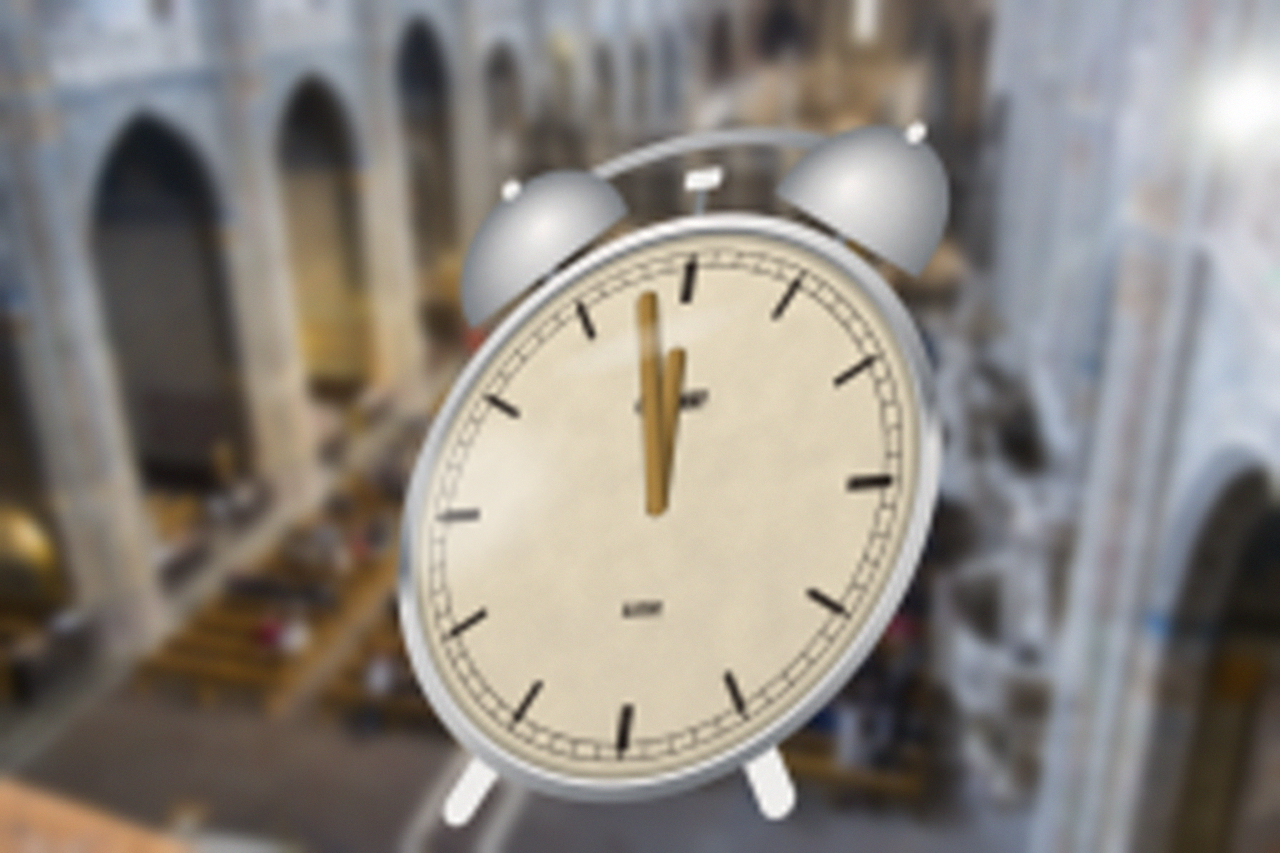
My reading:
**11:58**
